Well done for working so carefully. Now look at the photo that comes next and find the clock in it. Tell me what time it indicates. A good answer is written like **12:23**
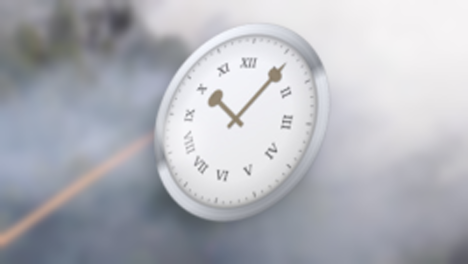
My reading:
**10:06**
